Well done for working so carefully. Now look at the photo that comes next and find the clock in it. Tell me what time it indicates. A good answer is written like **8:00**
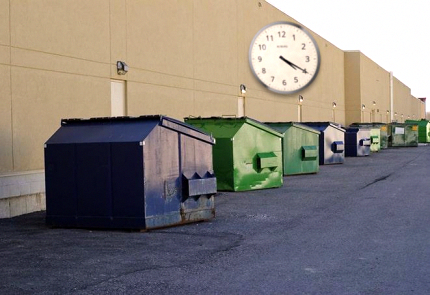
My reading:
**4:20**
